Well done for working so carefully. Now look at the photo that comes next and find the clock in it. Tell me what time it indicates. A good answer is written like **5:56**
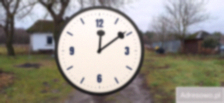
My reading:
**12:09**
